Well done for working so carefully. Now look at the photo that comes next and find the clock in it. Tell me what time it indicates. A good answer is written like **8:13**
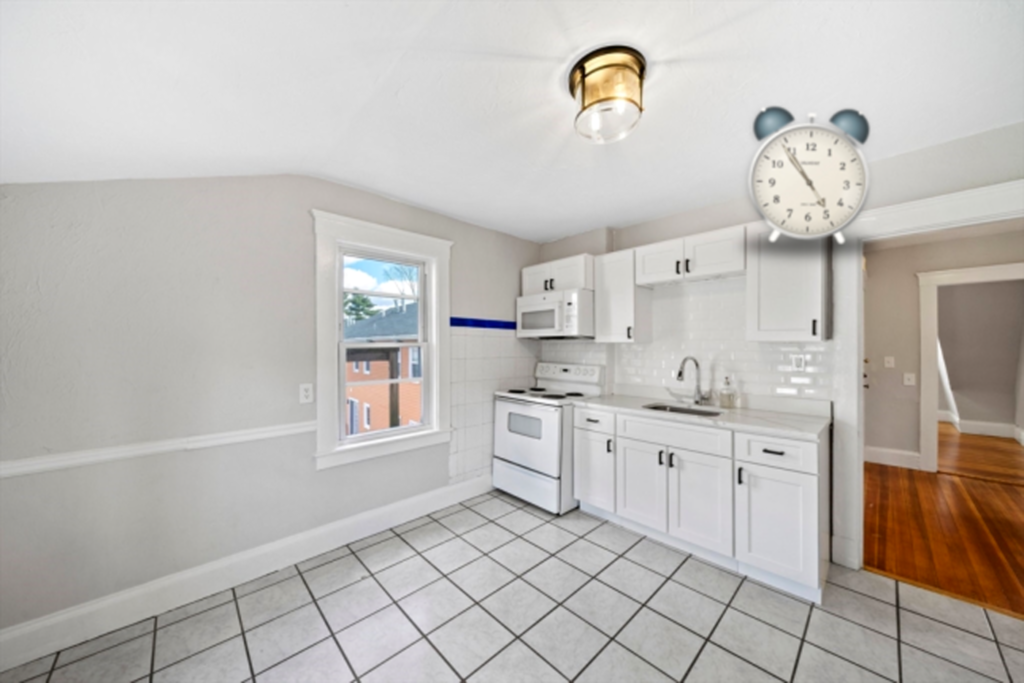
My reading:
**4:54**
